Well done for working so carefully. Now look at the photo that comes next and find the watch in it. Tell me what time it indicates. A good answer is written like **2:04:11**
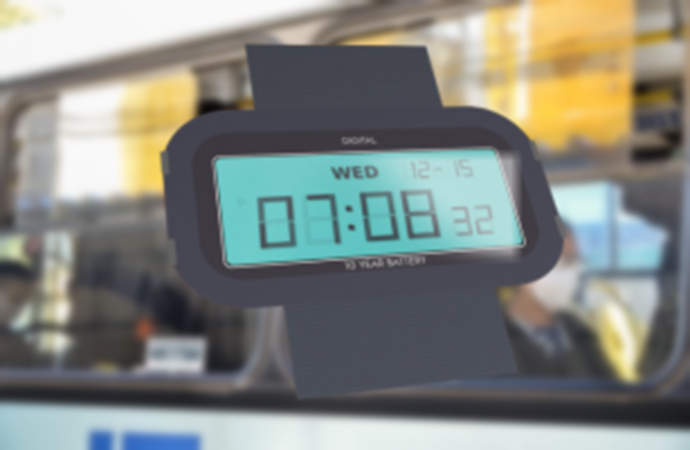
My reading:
**7:08:32**
